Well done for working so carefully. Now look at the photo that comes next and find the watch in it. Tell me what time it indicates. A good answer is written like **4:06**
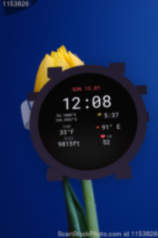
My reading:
**12:08**
